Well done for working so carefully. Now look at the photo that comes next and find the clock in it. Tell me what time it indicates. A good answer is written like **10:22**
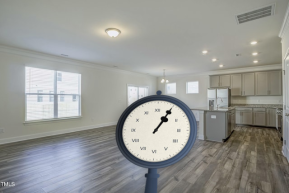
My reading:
**1:05**
